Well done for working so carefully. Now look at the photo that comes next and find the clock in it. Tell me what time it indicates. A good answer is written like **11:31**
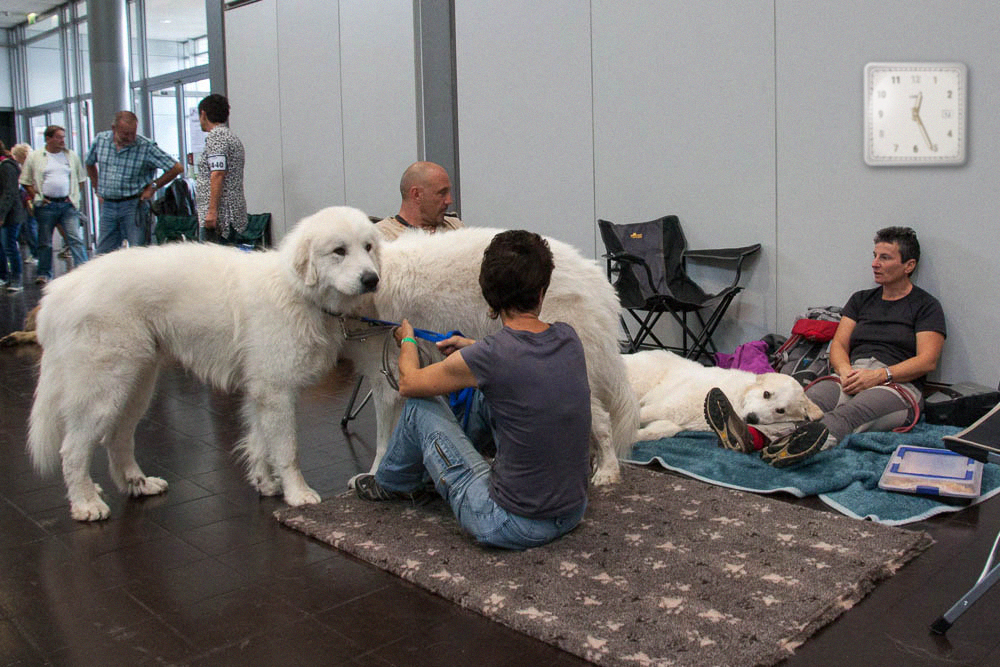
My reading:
**12:26**
